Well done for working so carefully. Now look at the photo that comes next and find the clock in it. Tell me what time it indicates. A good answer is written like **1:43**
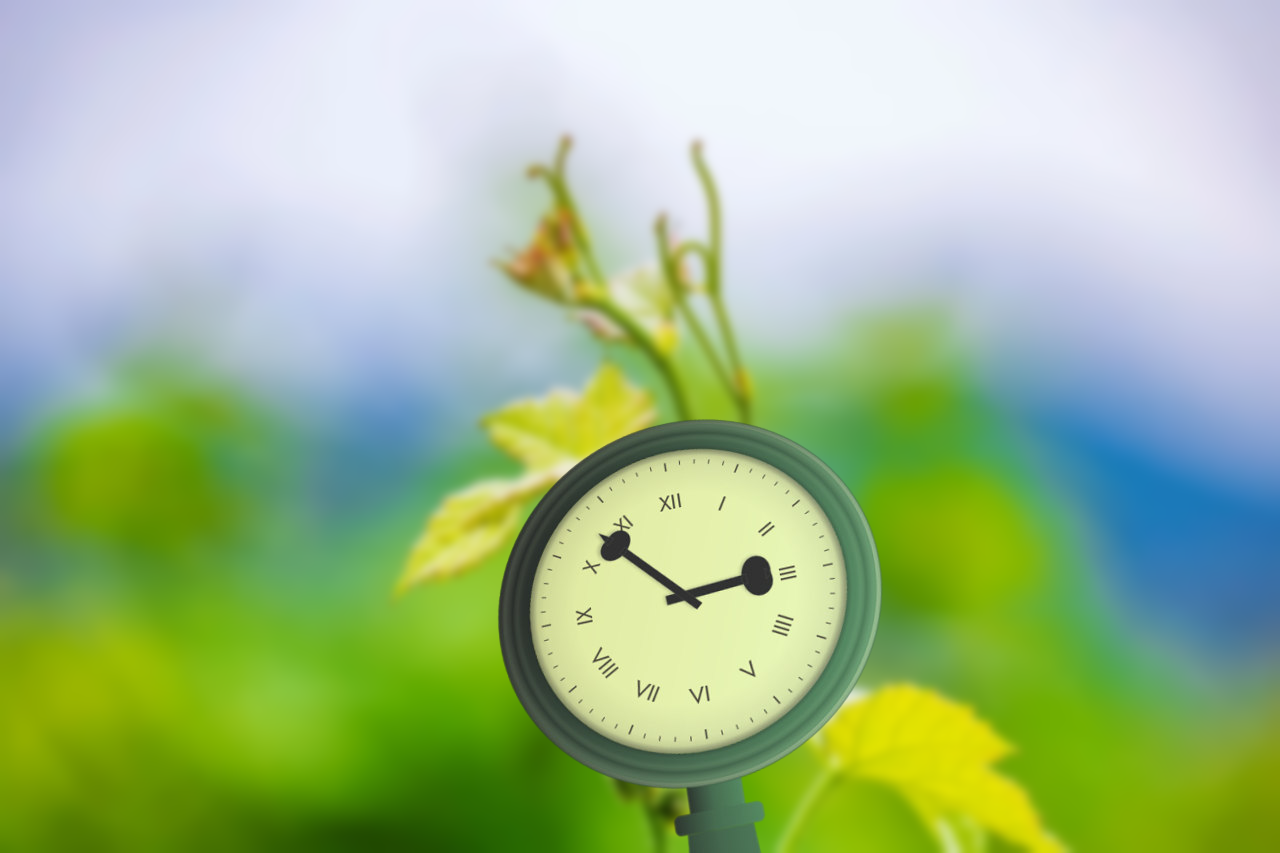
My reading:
**2:53**
